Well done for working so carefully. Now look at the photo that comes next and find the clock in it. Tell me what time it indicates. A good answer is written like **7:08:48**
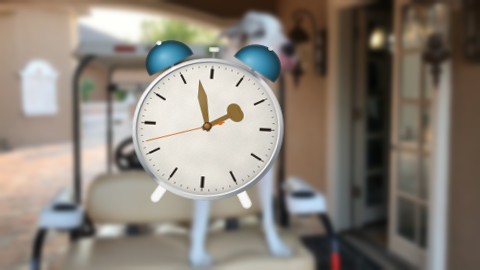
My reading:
**1:57:42**
